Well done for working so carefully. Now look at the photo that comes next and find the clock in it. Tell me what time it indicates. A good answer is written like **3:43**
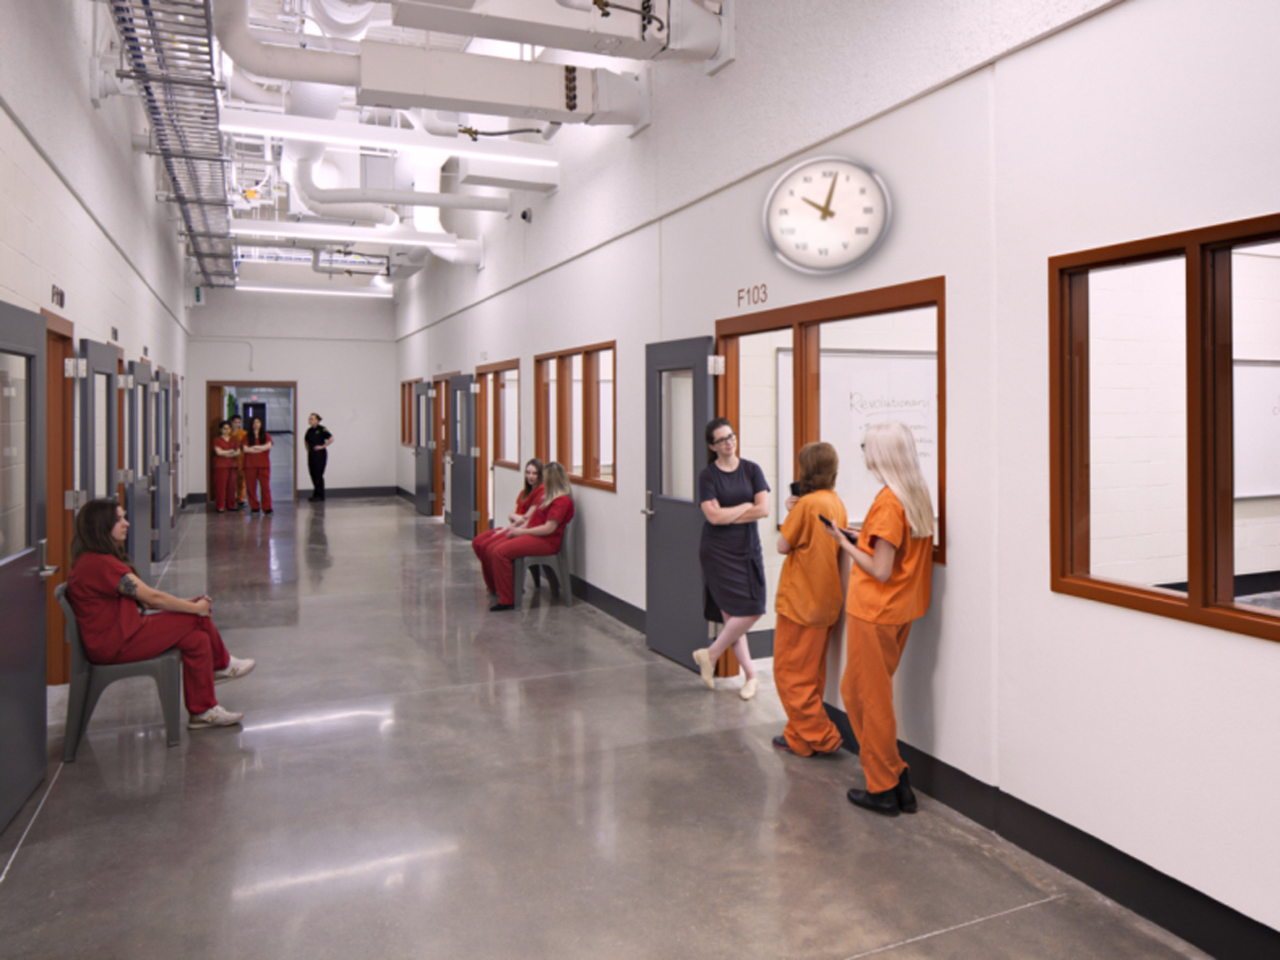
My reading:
**10:02**
